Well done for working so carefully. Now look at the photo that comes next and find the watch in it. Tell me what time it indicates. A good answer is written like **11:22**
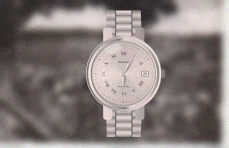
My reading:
**6:05**
